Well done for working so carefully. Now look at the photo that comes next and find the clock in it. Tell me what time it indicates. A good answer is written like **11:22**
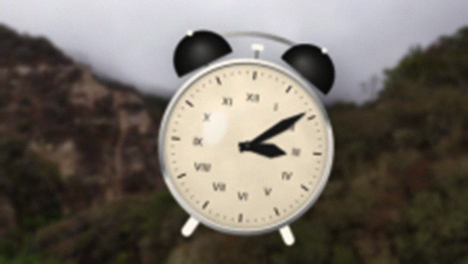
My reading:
**3:09**
